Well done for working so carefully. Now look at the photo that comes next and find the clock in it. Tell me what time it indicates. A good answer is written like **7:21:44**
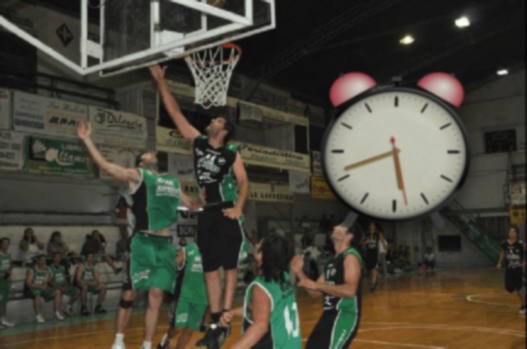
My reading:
**5:41:28**
